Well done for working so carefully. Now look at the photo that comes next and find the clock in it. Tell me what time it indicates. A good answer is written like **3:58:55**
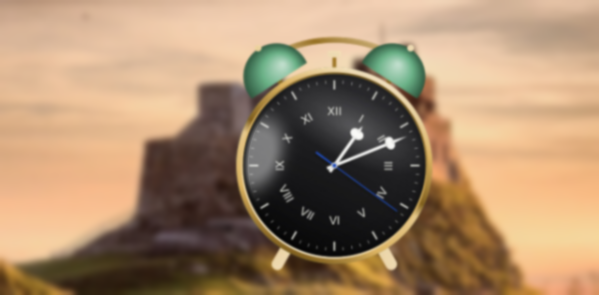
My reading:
**1:11:21**
